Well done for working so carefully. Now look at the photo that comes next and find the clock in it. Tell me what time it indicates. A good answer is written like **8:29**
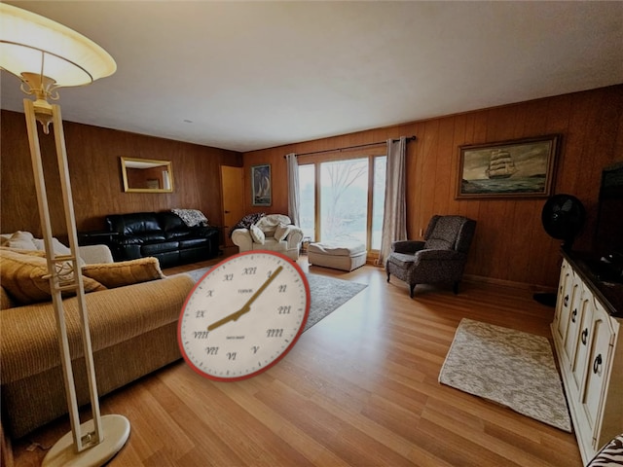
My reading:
**8:06**
